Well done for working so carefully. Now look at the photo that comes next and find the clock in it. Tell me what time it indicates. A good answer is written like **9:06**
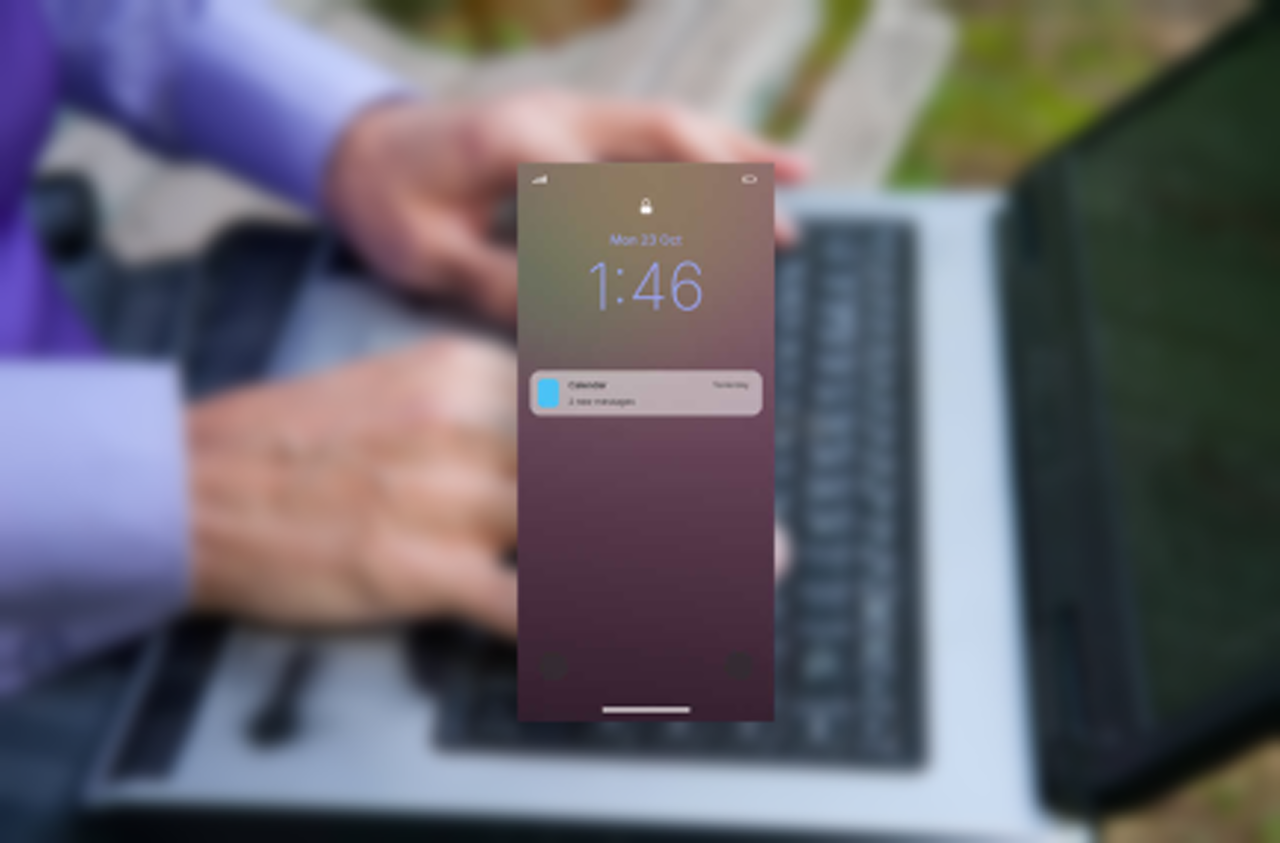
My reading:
**1:46**
